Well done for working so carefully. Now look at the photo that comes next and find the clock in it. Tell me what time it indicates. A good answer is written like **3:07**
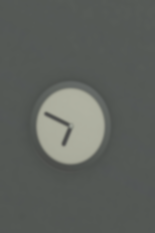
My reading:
**6:49**
